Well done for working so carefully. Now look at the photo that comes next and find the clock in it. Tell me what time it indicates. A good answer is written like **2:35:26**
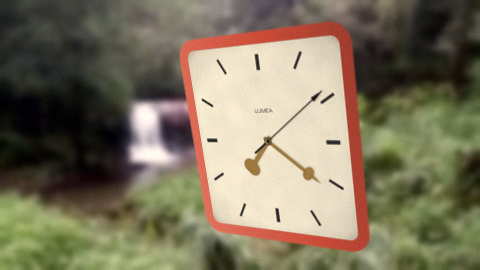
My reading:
**7:21:09**
